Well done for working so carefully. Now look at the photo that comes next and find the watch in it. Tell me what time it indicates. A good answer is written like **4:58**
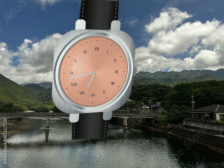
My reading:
**6:43**
